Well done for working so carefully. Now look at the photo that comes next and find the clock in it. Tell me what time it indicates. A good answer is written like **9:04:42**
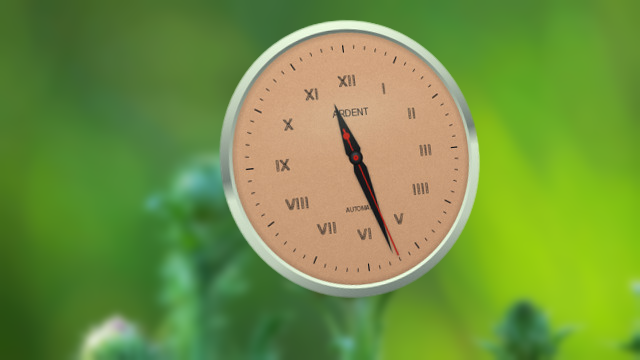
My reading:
**11:27:27**
